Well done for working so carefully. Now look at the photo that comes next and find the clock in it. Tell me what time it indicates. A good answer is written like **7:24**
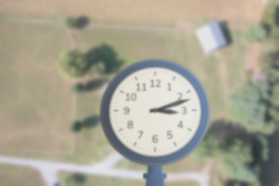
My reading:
**3:12**
